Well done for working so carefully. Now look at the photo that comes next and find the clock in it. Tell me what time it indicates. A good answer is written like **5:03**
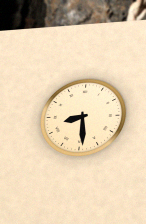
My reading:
**8:29**
